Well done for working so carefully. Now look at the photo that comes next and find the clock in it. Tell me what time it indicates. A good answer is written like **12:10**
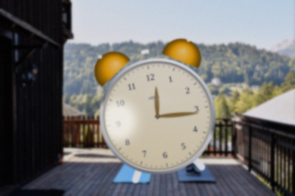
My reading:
**12:16**
